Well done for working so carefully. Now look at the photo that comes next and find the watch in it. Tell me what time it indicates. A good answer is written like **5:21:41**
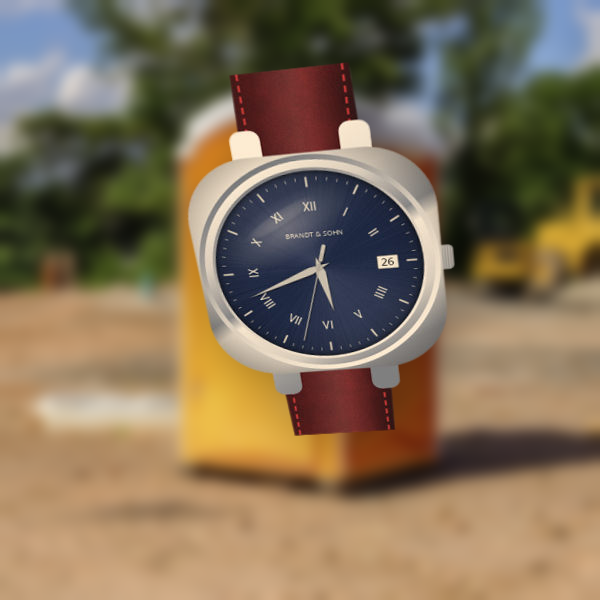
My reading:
**5:41:33**
